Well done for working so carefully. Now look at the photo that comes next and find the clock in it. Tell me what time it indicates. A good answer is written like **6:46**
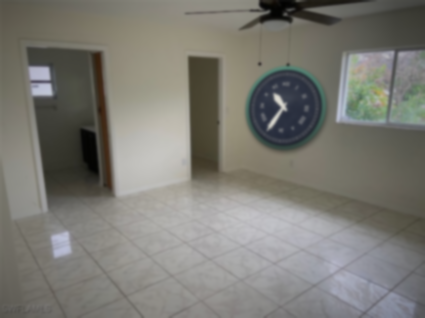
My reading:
**10:35**
